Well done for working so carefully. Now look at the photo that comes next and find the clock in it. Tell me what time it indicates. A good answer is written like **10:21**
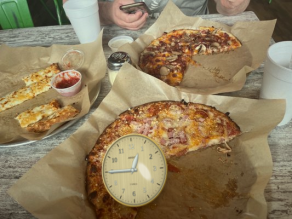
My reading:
**12:45**
